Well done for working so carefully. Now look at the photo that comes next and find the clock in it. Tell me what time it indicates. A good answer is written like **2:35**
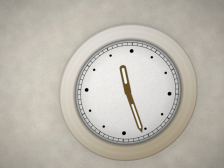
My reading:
**11:26**
